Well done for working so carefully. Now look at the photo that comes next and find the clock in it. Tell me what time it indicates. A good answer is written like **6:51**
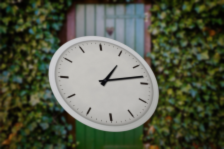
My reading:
**1:13**
